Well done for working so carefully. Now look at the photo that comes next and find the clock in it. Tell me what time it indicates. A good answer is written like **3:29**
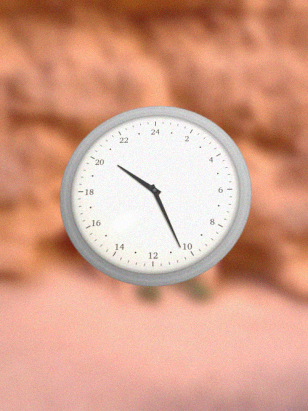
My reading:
**20:26**
